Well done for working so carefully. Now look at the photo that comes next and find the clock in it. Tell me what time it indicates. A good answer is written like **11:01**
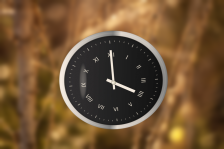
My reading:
**4:00**
